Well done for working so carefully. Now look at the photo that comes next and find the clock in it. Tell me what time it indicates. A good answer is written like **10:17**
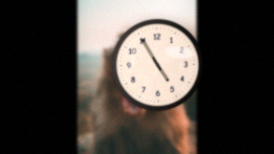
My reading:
**4:55**
